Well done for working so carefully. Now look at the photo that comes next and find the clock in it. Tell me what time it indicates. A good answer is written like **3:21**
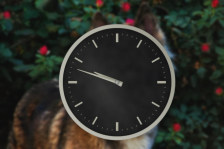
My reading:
**9:48**
